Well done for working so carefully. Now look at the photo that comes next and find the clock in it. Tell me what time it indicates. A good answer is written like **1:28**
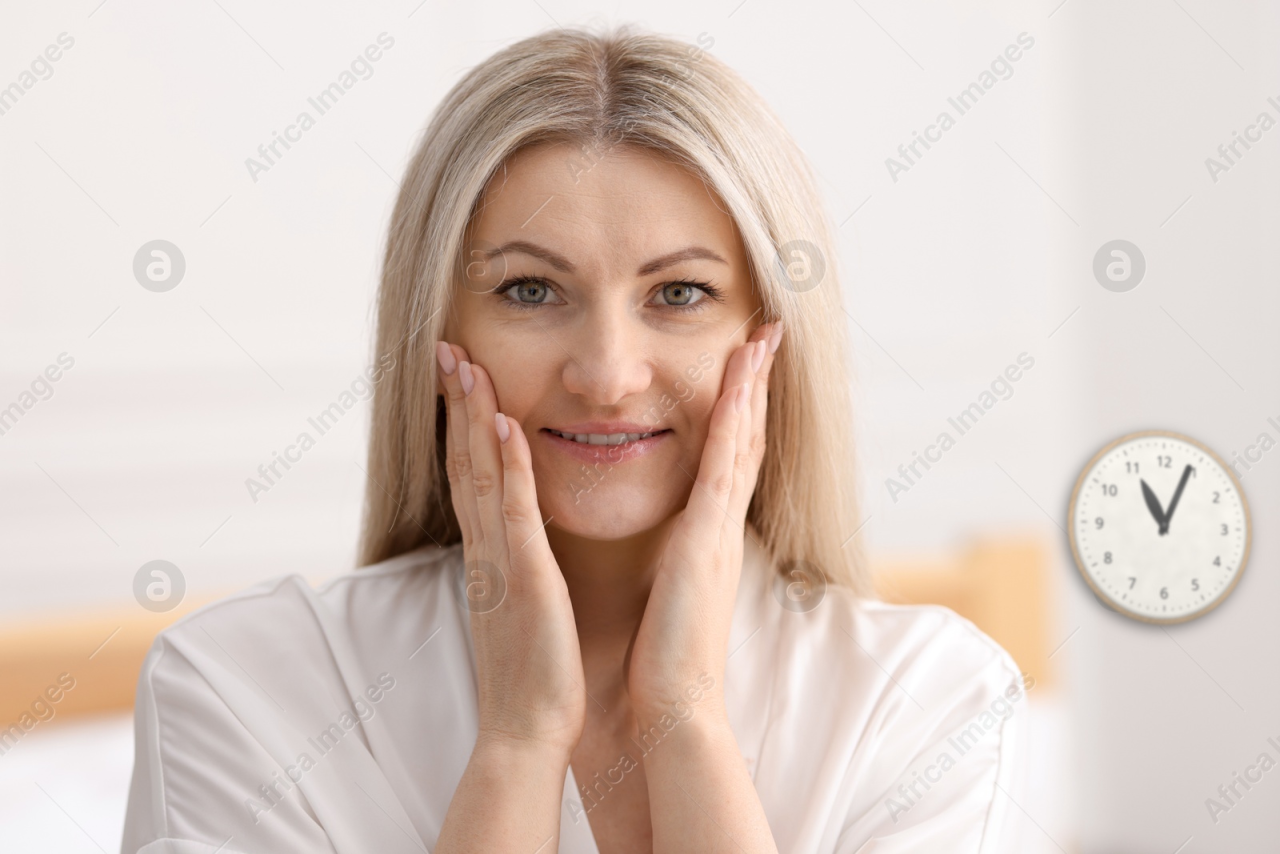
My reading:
**11:04**
